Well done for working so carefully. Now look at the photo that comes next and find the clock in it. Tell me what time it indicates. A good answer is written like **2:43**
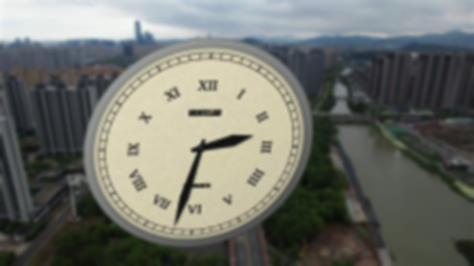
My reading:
**2:32**
